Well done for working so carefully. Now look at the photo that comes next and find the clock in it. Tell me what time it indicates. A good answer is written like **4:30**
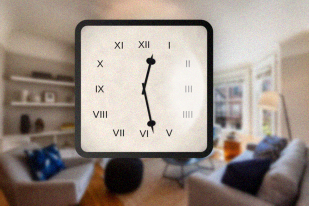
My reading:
**12:28**
